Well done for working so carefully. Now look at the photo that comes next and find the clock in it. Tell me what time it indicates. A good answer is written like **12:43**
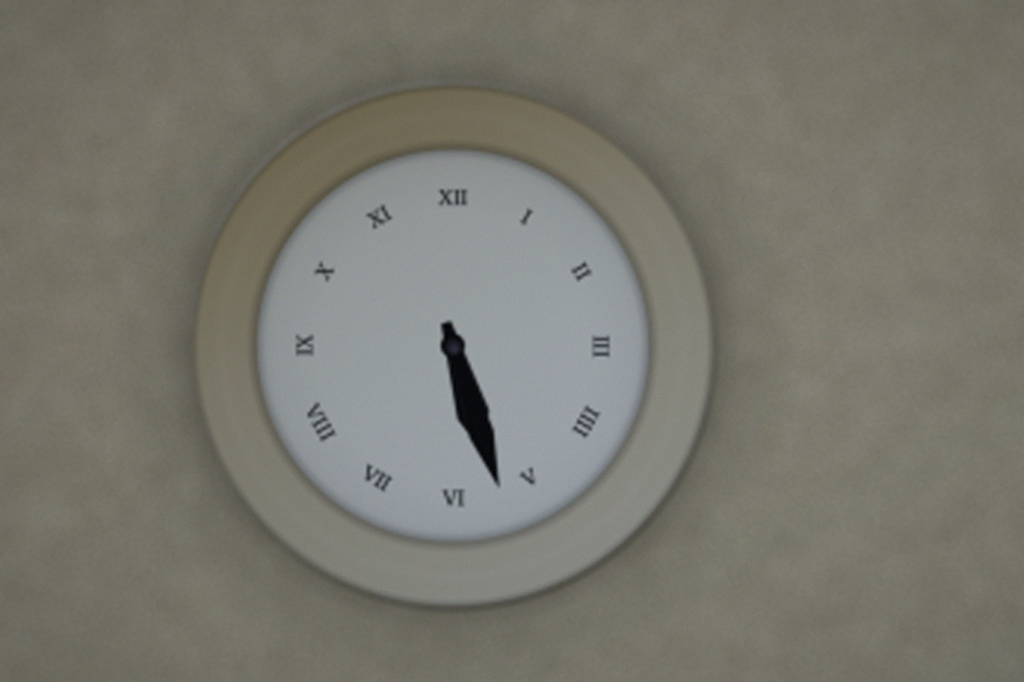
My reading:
**5:27**
